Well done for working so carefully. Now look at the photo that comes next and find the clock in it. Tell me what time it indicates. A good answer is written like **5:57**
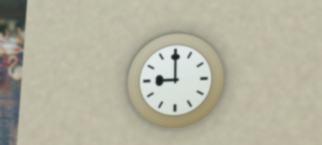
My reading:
**9:00**
